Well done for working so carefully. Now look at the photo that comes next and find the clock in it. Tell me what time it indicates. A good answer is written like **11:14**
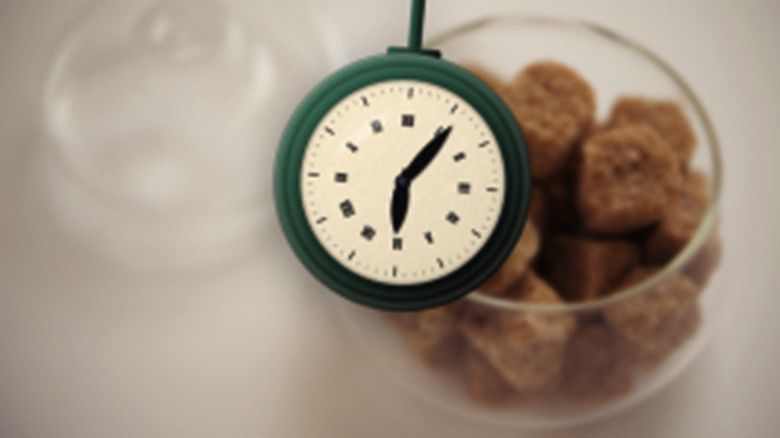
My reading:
**6:06**
